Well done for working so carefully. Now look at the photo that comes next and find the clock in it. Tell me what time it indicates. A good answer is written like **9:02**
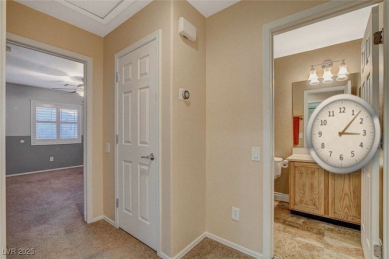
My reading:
**3:07**
